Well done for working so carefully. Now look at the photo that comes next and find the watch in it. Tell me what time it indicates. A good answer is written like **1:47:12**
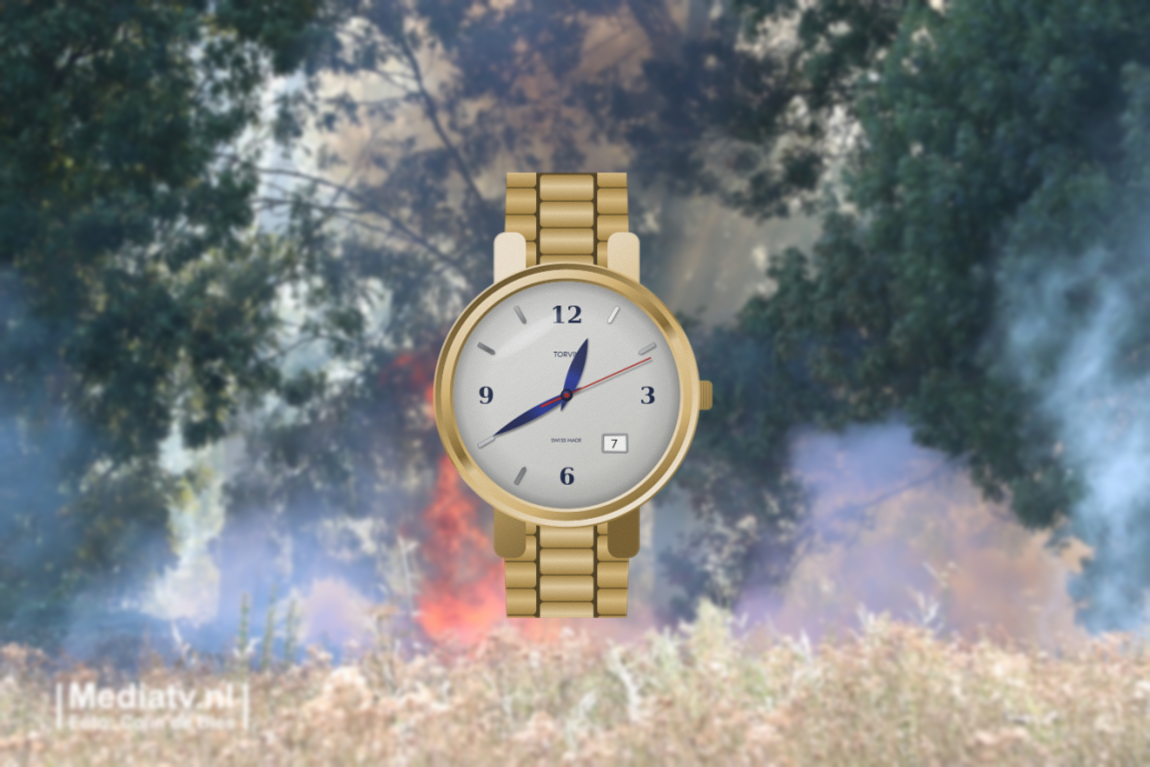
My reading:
**12:40:11**
